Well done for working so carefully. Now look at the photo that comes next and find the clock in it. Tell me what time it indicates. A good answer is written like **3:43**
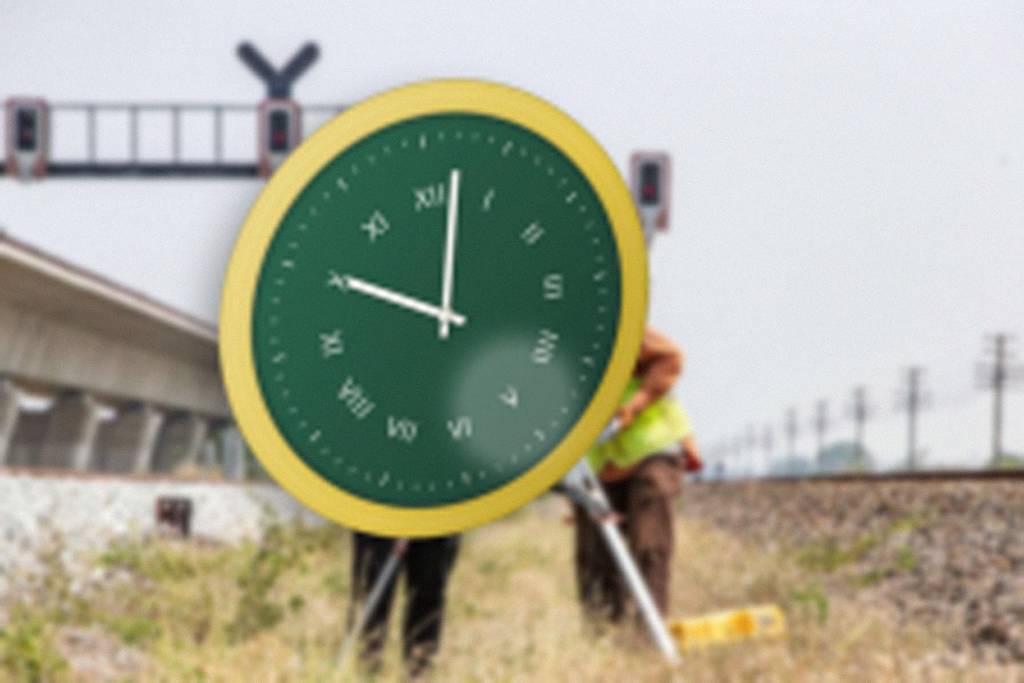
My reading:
**10:02**
